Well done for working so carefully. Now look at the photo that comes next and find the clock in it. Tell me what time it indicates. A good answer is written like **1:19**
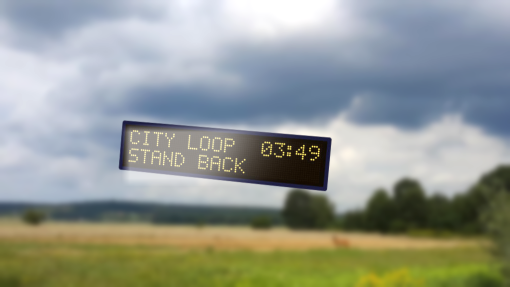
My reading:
**3:49**
